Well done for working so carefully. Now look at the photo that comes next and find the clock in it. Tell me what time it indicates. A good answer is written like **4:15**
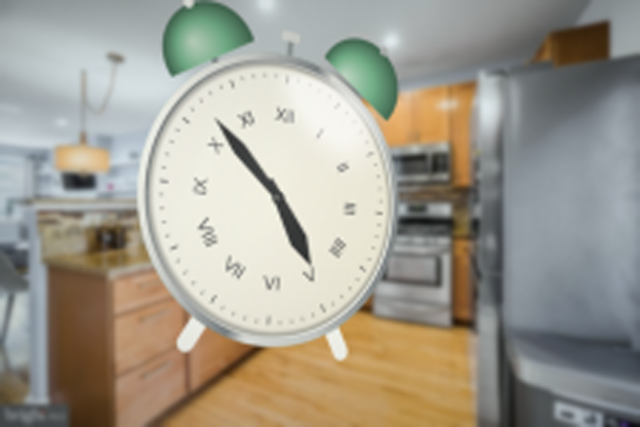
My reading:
**4:52**
